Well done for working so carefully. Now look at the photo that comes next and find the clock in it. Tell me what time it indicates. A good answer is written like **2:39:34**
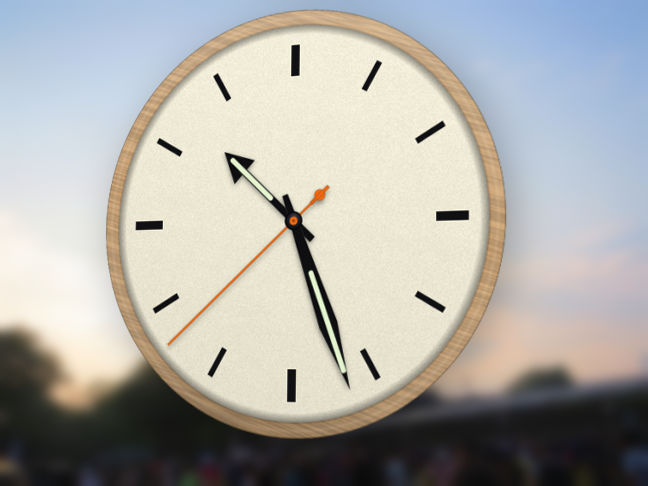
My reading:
**10:26:38**
